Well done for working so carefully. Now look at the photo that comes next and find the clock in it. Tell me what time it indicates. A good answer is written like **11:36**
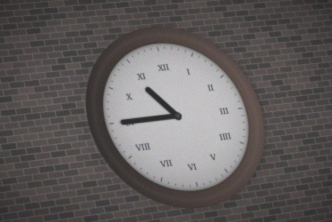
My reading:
**10:45**
